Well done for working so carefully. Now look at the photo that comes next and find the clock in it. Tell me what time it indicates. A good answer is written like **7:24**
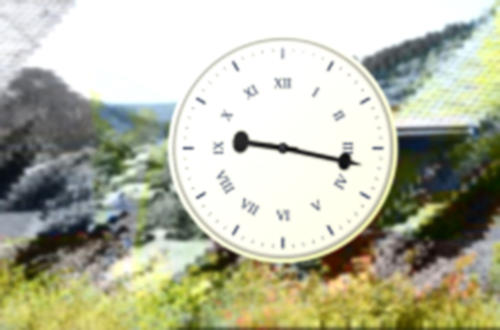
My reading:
**9:17**
